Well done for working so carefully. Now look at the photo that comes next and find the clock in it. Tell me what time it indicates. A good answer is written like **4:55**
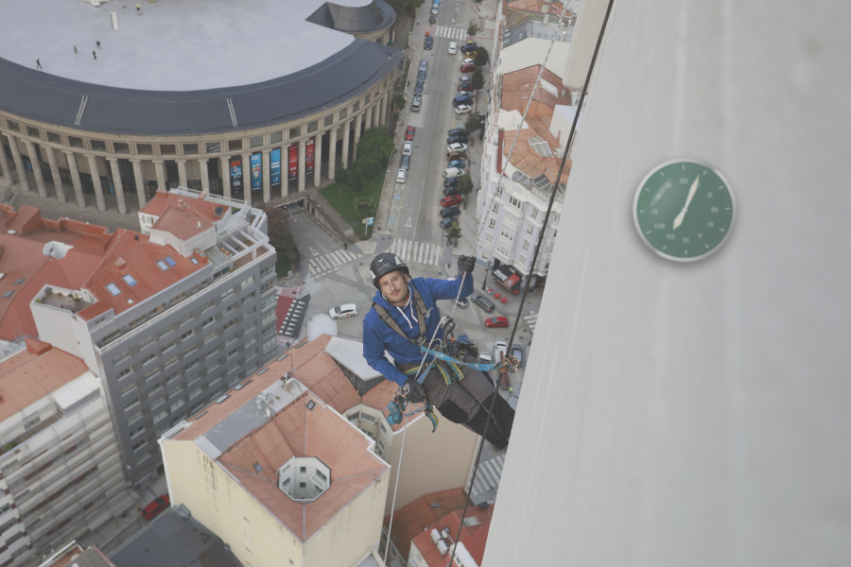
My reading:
**7:04**
